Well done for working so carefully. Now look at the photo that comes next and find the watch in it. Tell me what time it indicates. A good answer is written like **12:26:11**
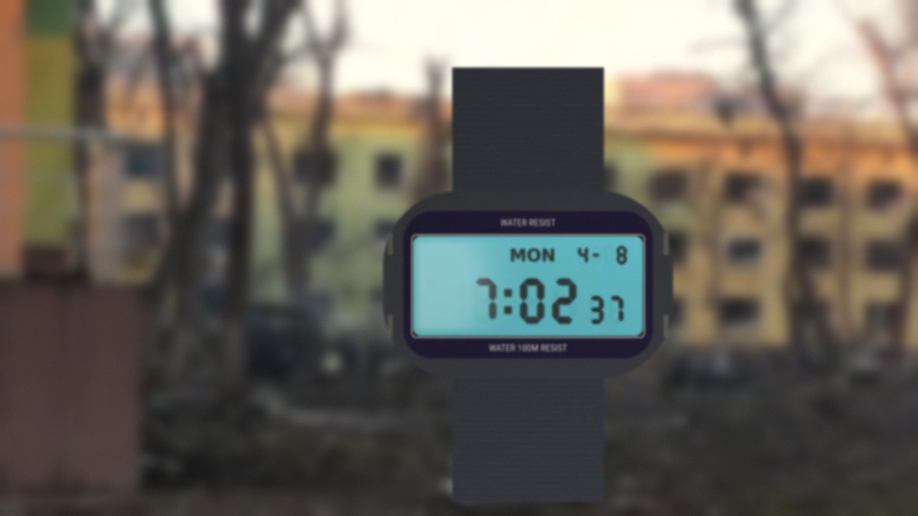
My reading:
**7:02:37**
